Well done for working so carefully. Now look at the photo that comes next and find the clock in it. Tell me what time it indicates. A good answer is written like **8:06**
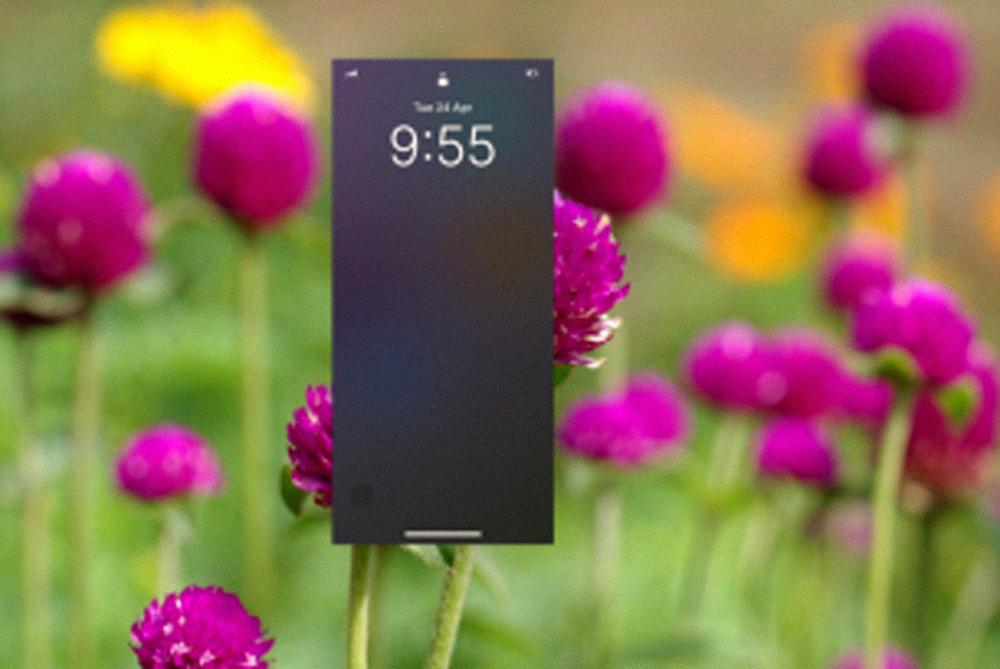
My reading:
**9:55**
